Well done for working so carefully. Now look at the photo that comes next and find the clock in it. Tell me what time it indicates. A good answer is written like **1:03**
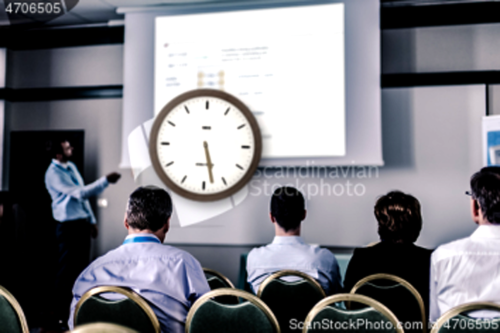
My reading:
**5:28**
